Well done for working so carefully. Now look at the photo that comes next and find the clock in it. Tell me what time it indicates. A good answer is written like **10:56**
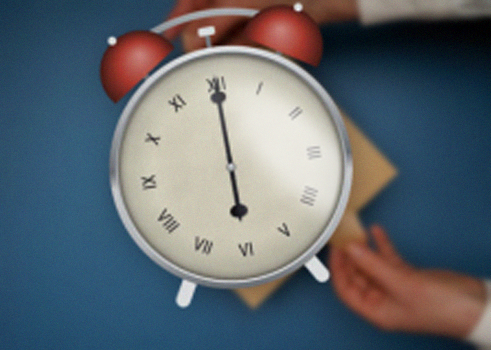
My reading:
**6:00**
